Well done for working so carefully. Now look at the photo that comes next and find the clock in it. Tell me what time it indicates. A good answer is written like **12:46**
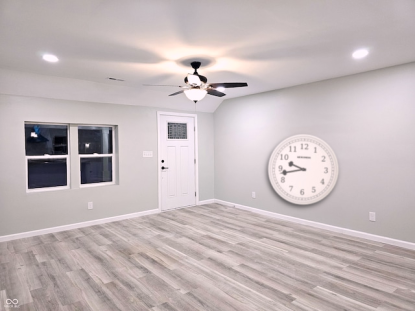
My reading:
**9:43**
